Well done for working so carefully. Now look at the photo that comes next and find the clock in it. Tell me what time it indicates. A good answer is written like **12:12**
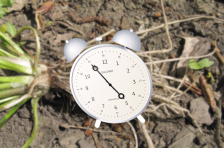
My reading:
**4:55**
